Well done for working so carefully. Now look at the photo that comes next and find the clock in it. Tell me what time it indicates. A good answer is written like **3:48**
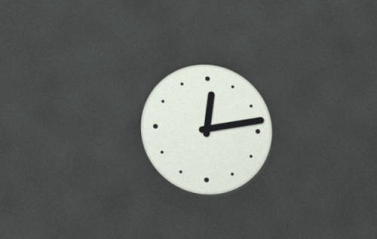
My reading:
**12:13**
